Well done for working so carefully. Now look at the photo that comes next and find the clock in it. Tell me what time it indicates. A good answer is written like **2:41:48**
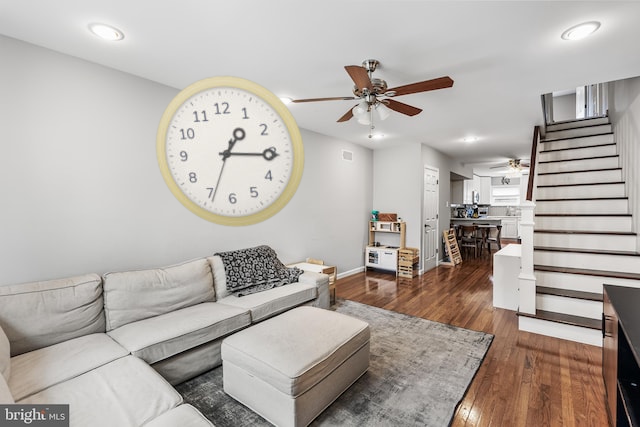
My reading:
**1:15:34**
